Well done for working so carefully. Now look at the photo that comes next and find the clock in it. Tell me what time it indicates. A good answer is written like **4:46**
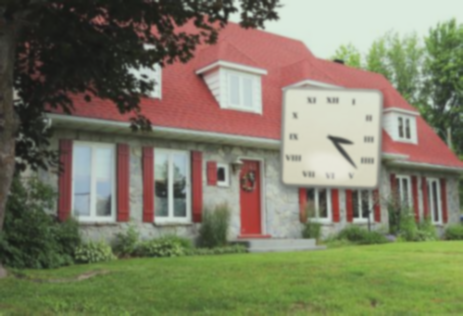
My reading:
**3:23**
